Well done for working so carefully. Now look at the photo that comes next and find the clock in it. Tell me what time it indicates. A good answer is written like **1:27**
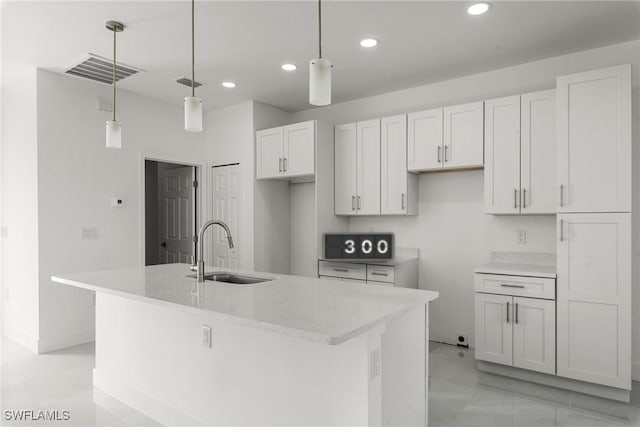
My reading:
**3:00**
